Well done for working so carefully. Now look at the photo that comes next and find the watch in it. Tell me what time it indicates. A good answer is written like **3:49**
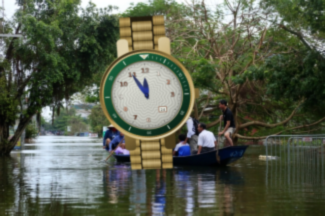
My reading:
**11:55**
